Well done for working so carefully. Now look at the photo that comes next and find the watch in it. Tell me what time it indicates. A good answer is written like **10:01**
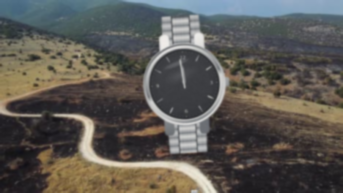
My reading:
**11:59**
